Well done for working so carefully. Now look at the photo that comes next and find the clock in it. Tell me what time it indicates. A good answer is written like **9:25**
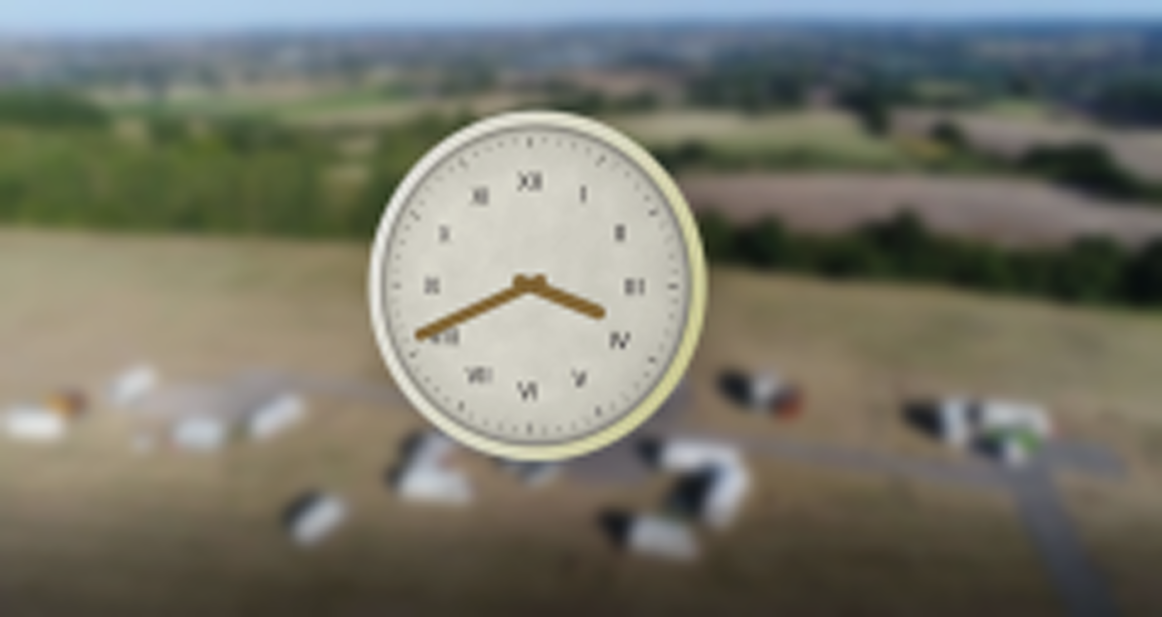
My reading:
**3:41**
